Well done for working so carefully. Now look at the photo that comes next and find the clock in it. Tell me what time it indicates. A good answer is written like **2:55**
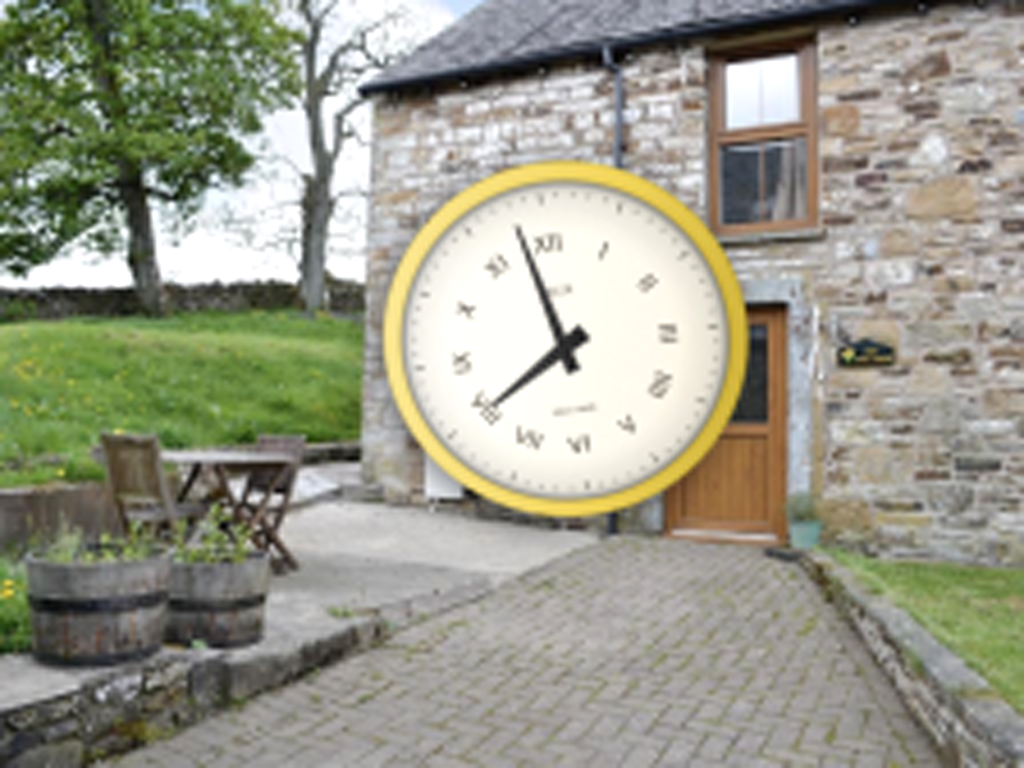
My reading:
**7:58**
